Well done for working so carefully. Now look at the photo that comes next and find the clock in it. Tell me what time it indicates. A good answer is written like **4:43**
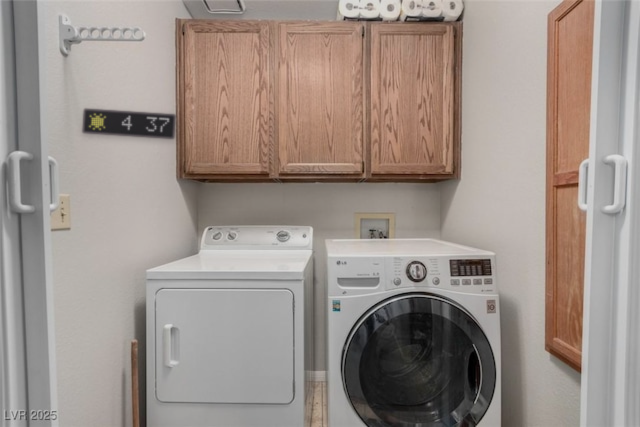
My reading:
**4:37**
